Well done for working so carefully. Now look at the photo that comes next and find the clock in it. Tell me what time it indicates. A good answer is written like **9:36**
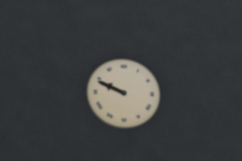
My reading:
**9:49**
